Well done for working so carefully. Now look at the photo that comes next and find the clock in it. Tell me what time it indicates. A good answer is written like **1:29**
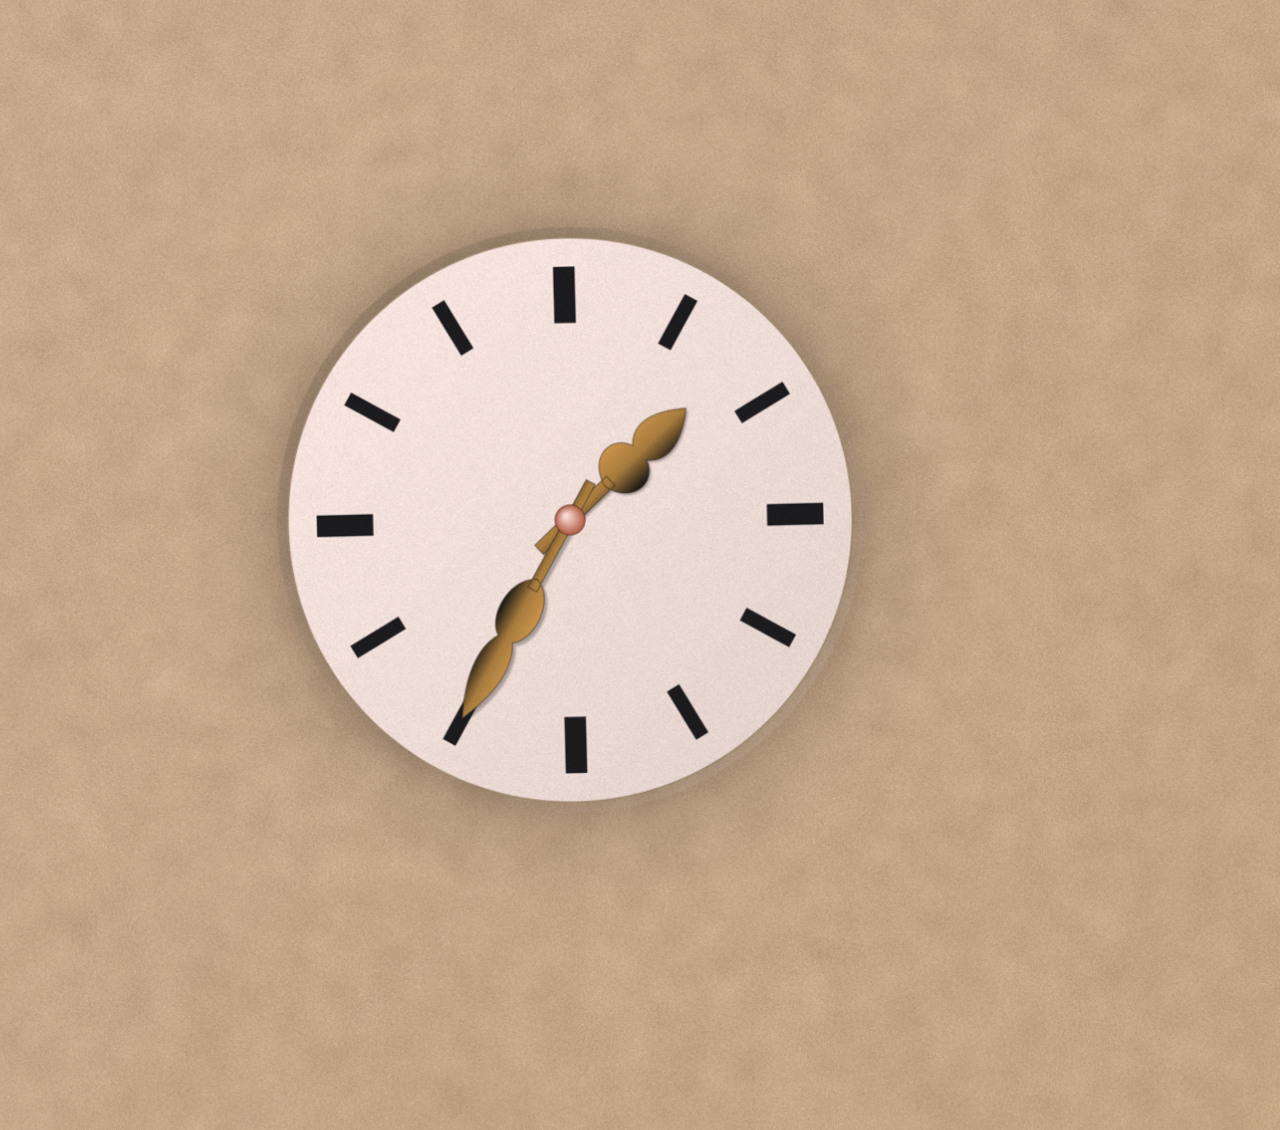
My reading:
**1:35**
